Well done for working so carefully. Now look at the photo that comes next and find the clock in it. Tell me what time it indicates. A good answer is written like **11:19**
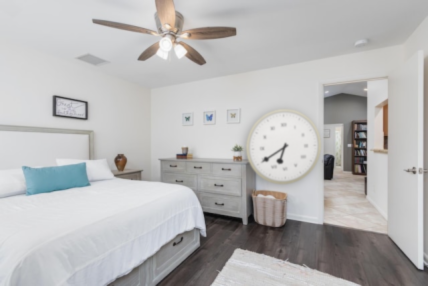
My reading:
**6:40**
